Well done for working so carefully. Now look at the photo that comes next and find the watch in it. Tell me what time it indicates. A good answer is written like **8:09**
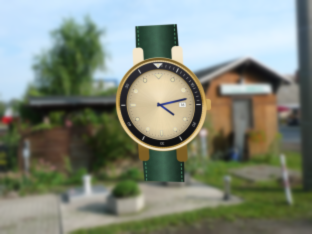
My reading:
**4:13**
